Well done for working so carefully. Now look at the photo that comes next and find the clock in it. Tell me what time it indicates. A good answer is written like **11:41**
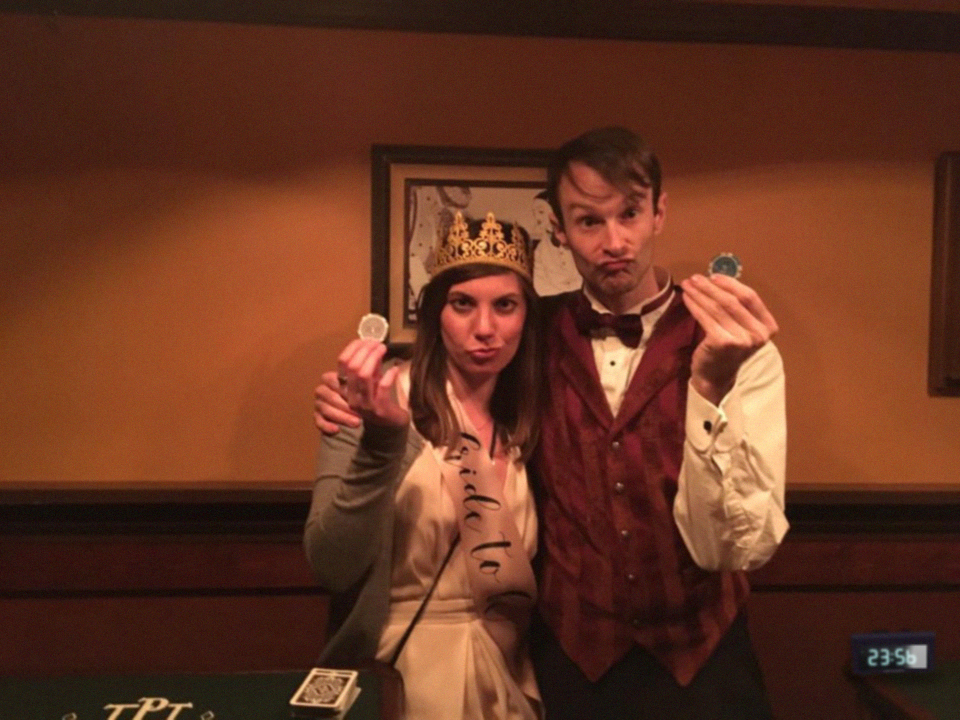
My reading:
**23:56**
